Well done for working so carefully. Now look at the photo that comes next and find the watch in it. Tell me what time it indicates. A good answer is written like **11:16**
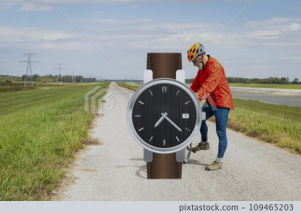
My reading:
**7:22**
